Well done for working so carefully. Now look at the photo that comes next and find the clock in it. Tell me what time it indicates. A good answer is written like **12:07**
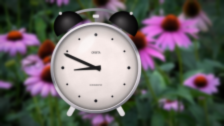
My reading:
**8:49**
